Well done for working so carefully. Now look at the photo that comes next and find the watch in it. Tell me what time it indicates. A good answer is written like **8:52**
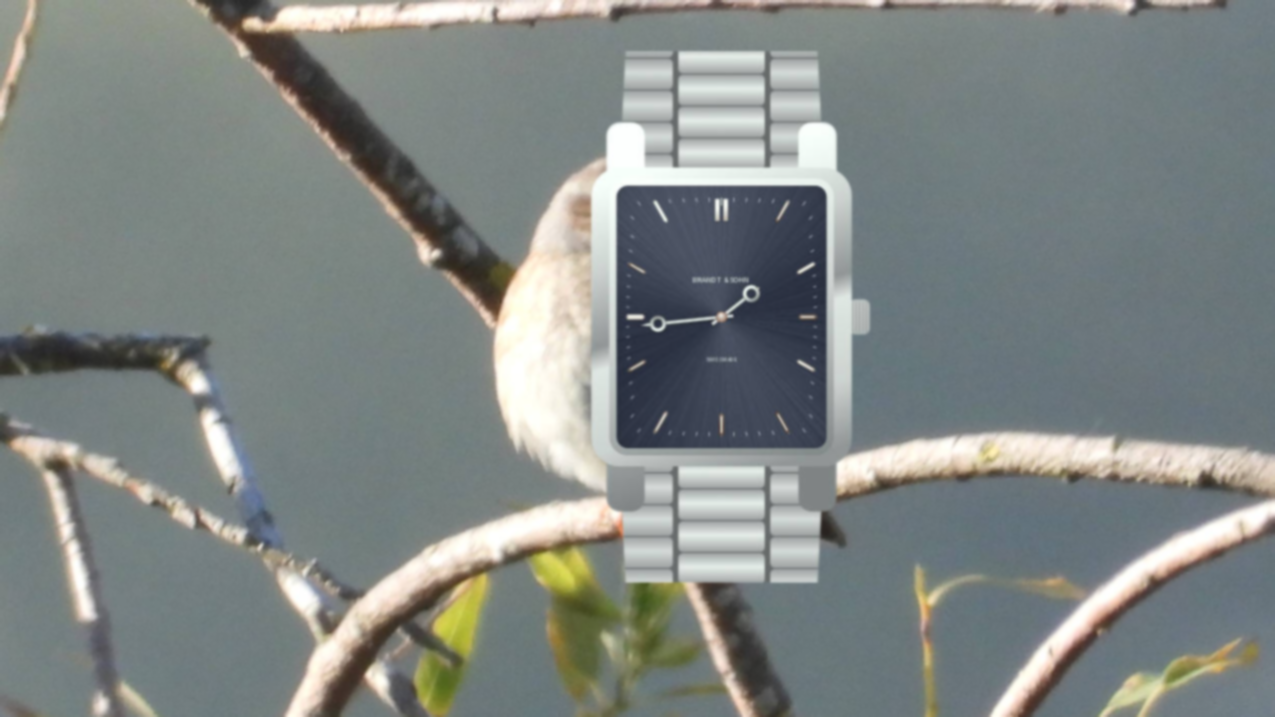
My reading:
**1:44**
